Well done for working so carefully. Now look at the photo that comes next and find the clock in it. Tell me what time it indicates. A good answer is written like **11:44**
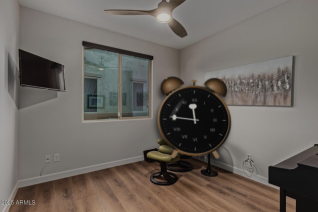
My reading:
**11:46**
